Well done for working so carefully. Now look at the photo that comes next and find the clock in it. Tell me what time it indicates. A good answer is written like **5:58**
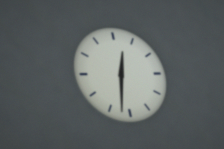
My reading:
**12:32**
